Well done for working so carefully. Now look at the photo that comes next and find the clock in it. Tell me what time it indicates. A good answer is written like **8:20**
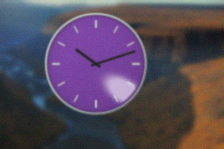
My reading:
**10:12**
